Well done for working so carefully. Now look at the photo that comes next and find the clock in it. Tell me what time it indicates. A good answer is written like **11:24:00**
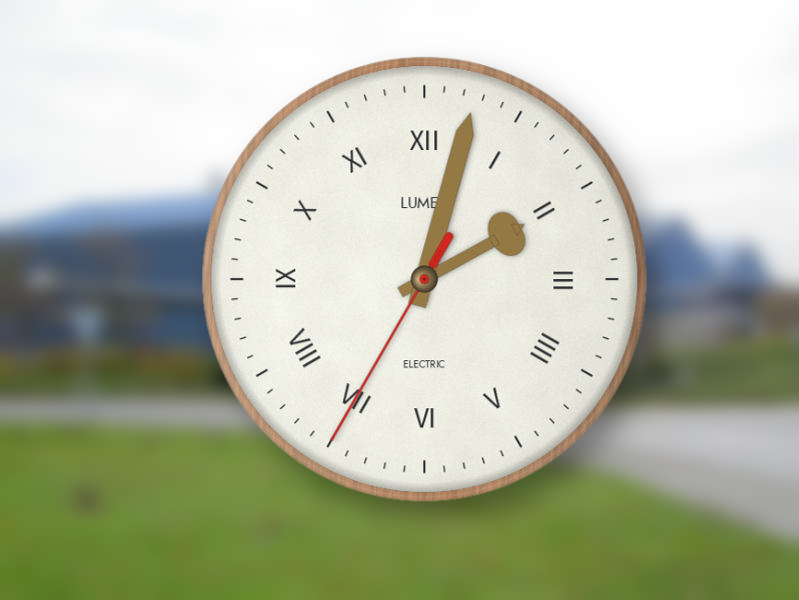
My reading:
**2:02:35**
